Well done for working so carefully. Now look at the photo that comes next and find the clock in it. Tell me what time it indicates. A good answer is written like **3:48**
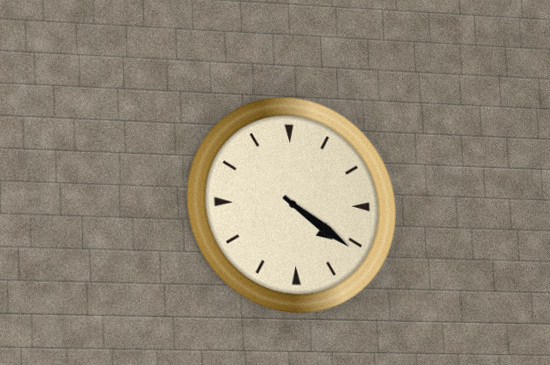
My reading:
**4:21**
